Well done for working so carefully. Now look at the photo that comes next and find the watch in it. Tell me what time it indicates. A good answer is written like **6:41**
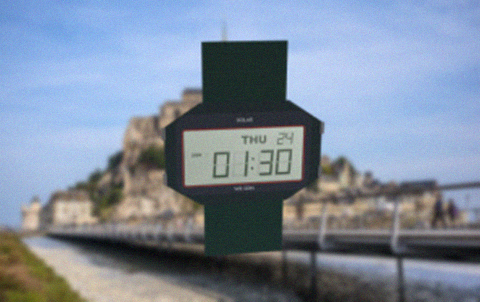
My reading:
**1:30**
